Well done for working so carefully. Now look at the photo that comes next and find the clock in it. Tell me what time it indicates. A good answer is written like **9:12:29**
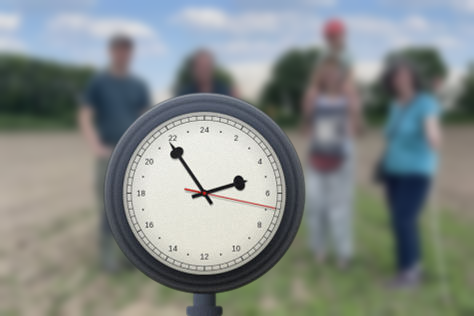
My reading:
**4:54:17**
